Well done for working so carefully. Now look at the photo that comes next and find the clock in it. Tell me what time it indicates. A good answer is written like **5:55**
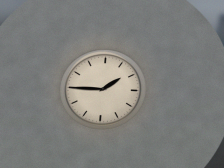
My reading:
**1:45**
